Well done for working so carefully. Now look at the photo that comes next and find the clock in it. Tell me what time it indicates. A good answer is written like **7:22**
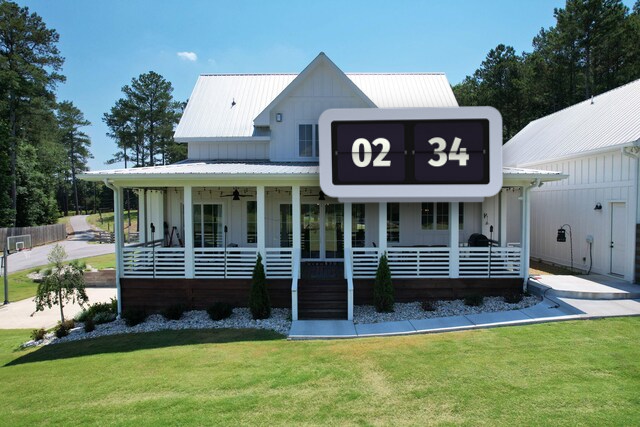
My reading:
**2:34**
